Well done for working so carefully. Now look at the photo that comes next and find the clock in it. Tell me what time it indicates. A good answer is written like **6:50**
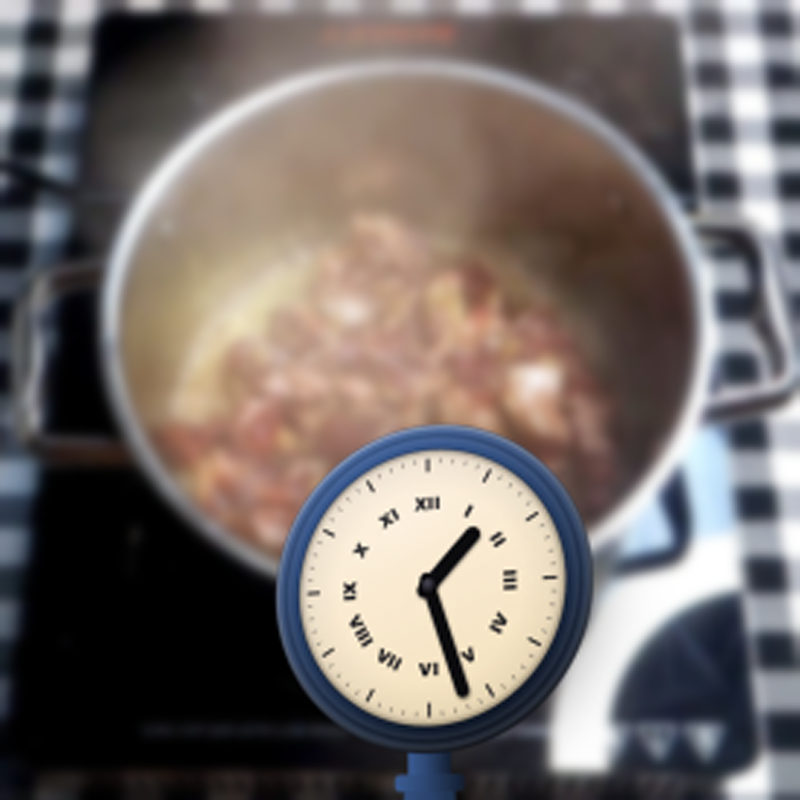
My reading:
**1:27**
